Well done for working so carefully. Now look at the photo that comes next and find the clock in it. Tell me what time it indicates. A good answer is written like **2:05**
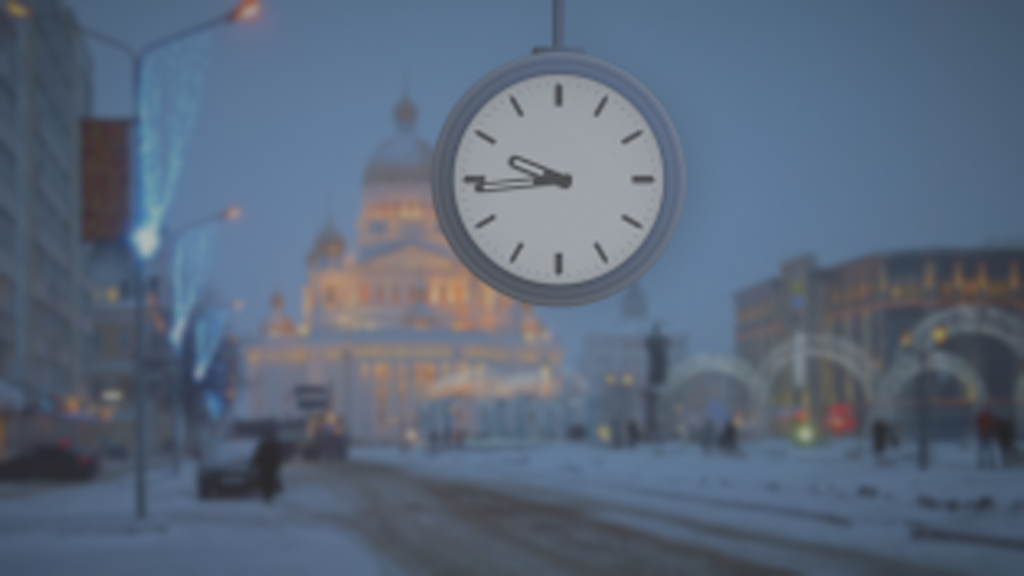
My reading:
**9:44**
